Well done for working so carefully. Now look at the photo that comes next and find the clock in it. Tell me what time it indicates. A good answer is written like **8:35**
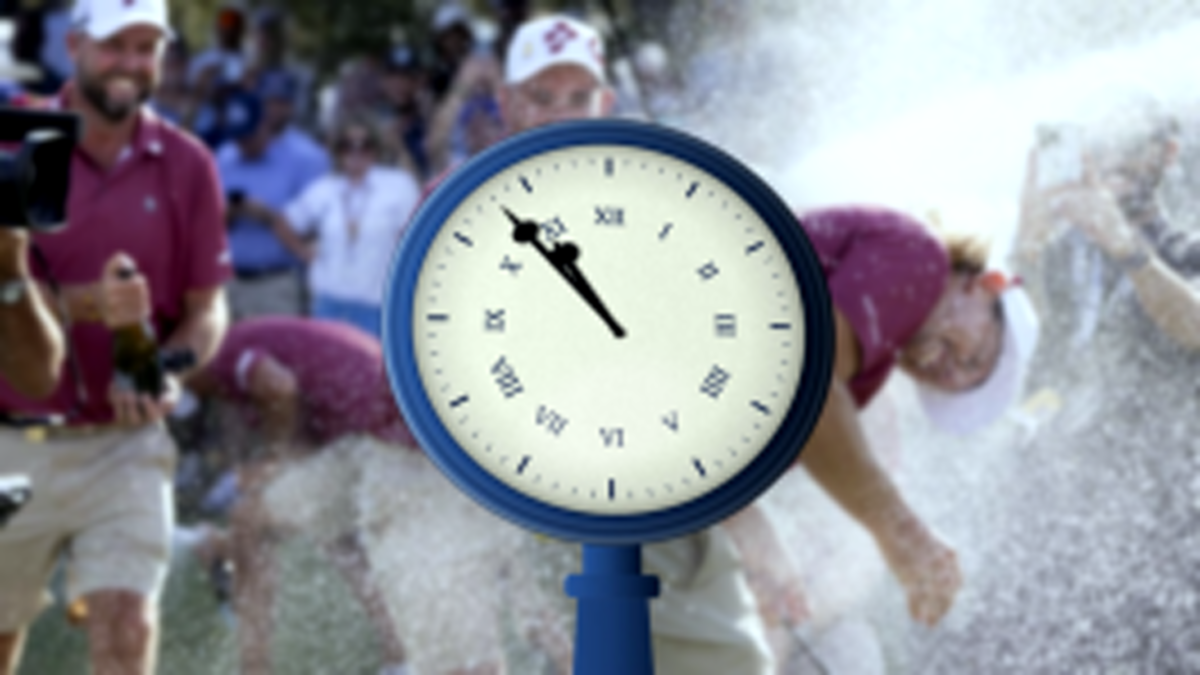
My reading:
**10:53**
